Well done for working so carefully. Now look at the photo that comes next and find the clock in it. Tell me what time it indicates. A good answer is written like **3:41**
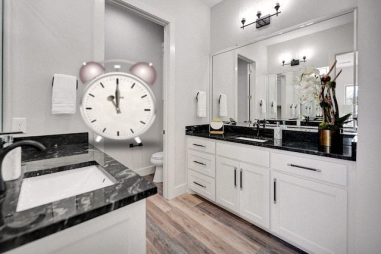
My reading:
**11:00**
